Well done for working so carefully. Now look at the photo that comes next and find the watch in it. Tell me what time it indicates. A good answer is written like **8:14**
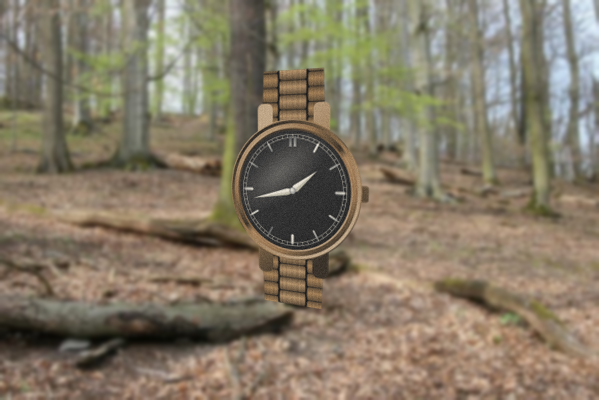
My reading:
**1:43**
